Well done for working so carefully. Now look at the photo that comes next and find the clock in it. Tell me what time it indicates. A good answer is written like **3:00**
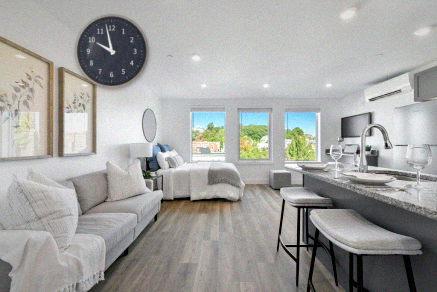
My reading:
**9:58**
